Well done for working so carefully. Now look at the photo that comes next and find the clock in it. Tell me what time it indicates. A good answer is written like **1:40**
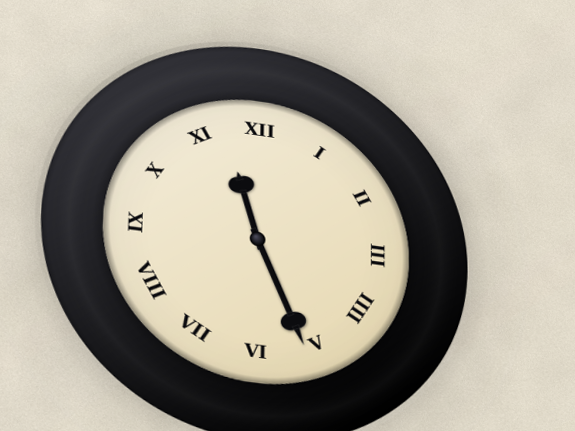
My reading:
**11:26**
